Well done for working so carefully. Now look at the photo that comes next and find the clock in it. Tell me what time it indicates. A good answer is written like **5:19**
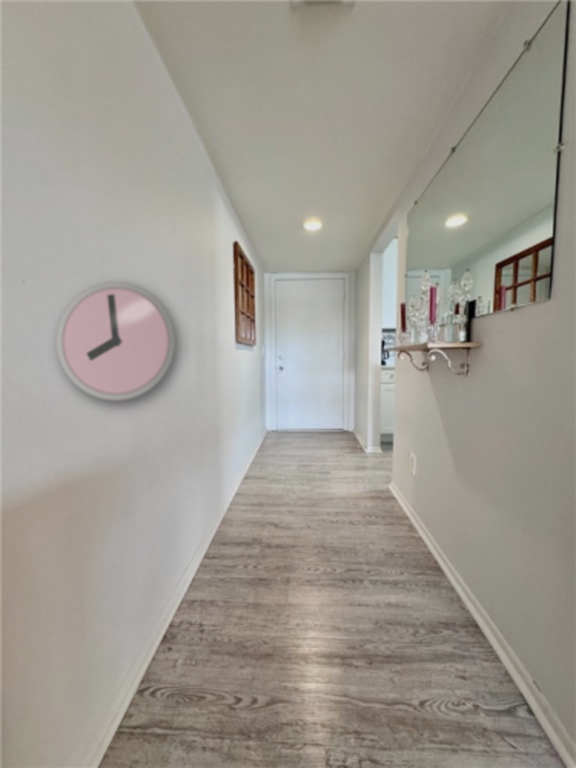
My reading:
**7:59**
